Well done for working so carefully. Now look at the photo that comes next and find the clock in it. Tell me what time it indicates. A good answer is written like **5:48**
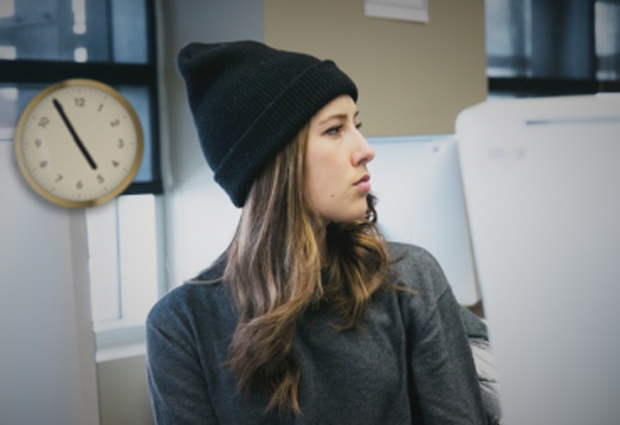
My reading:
**4:55**
